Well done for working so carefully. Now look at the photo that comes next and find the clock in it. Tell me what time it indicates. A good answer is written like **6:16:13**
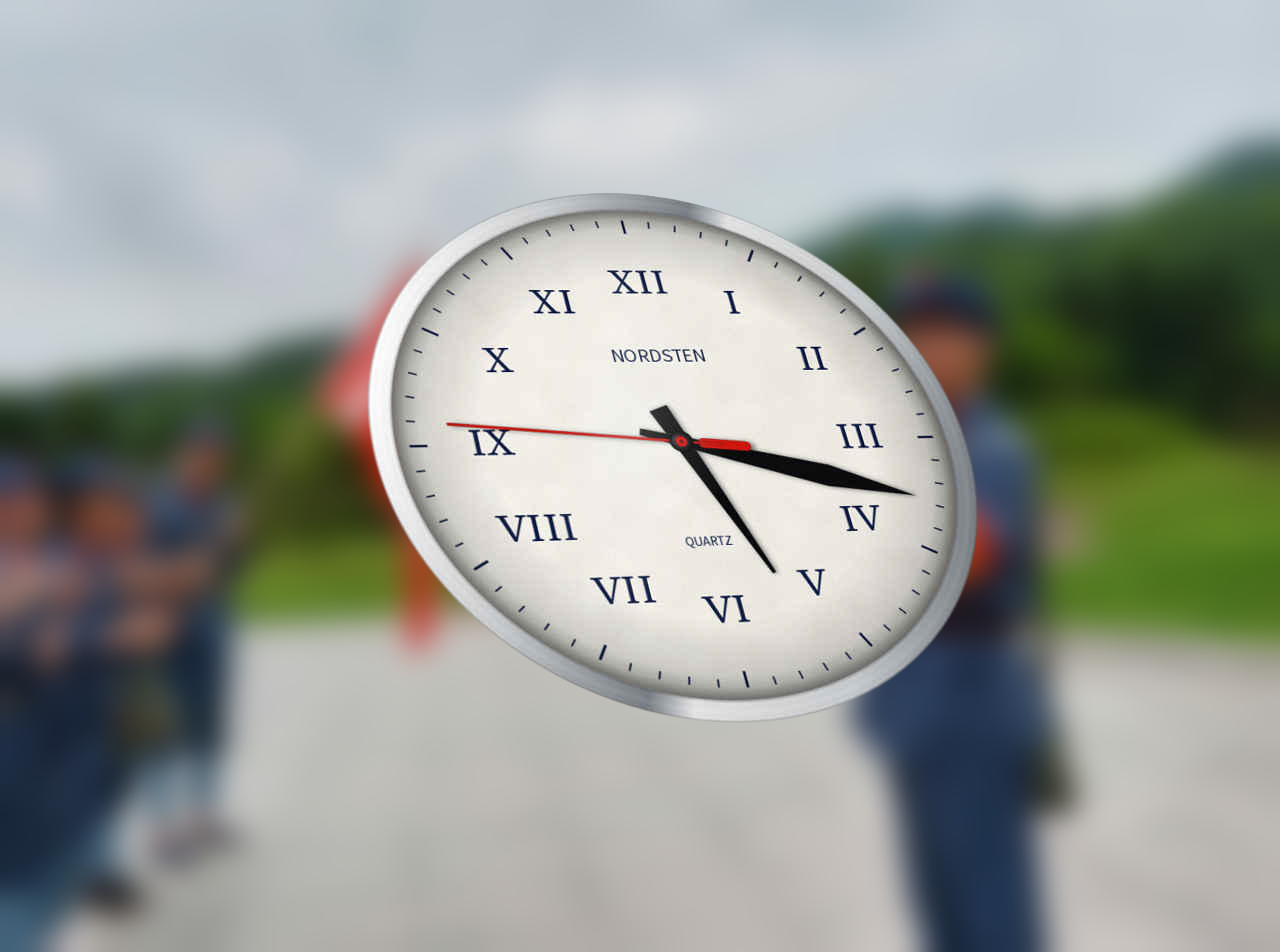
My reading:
**5:17:46**
